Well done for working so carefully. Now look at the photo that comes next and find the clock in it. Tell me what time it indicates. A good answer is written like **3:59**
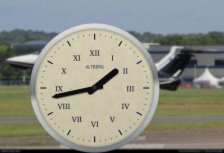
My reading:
**1:43**
